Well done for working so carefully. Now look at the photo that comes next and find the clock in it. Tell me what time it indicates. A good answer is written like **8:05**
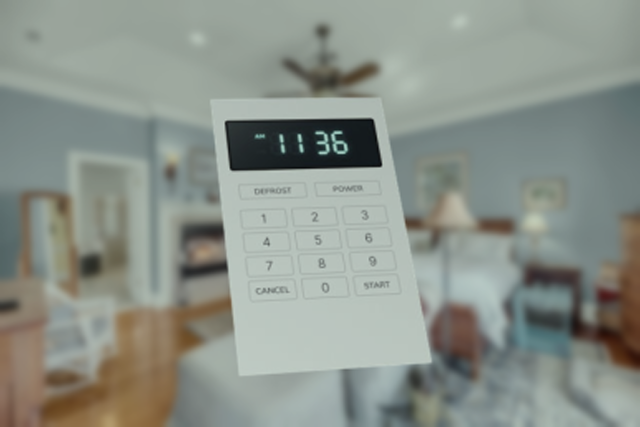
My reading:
**11:36**
